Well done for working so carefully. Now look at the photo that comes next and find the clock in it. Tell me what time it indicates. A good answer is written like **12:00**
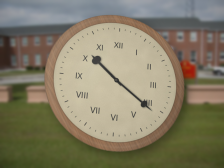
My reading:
**10:21**
